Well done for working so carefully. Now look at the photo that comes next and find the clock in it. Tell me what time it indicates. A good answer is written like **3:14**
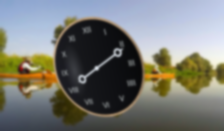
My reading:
**8:11**
